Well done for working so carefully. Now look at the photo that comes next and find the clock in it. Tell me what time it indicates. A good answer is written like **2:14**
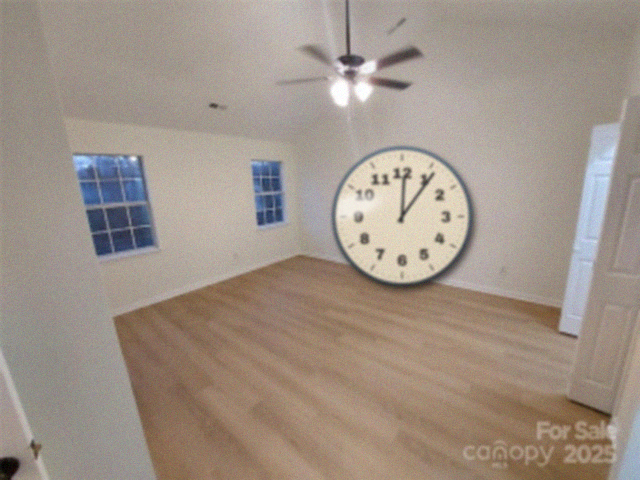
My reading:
**12:06**
